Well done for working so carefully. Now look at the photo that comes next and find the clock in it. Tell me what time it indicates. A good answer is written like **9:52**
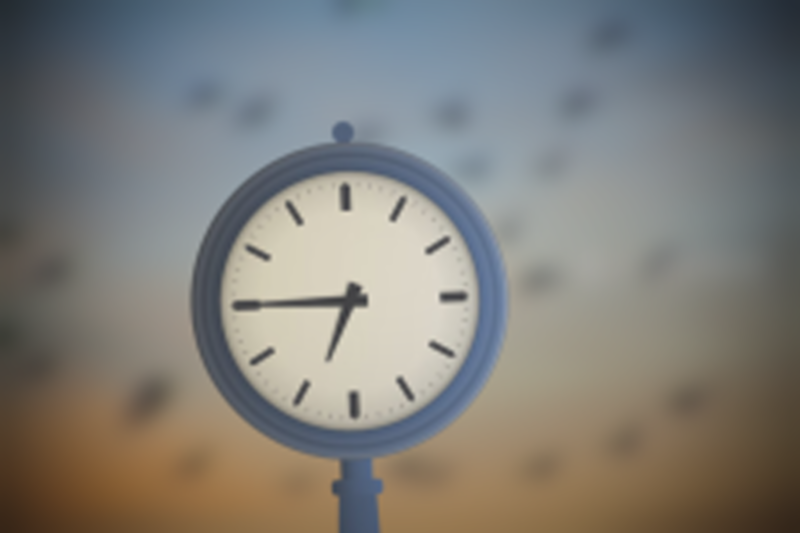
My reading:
**6:45**
